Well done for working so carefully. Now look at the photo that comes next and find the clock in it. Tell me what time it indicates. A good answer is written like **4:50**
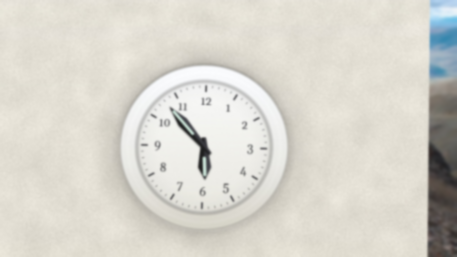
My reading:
**5:53**
